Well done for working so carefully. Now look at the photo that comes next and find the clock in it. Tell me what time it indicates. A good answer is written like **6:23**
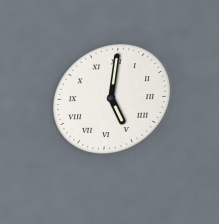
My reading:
**5:00**
